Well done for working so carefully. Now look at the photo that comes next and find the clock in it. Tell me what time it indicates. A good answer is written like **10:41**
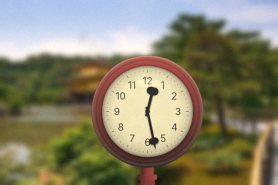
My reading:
**12:28**
